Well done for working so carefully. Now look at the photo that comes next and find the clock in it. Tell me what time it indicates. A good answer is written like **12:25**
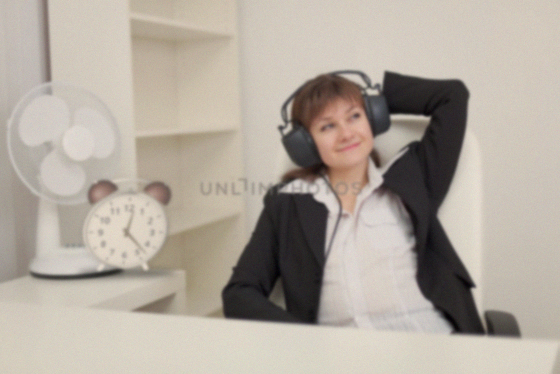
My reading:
**12:23**
